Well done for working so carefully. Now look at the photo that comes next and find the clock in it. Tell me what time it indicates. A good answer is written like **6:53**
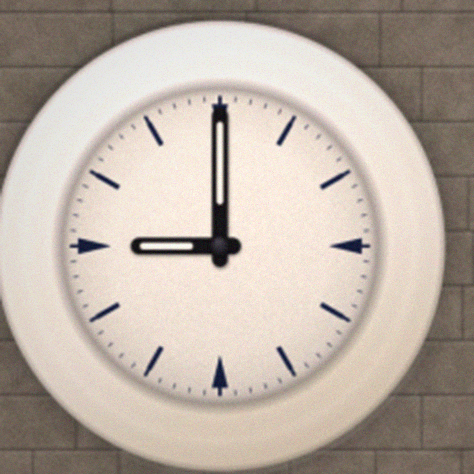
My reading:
**9:00**
